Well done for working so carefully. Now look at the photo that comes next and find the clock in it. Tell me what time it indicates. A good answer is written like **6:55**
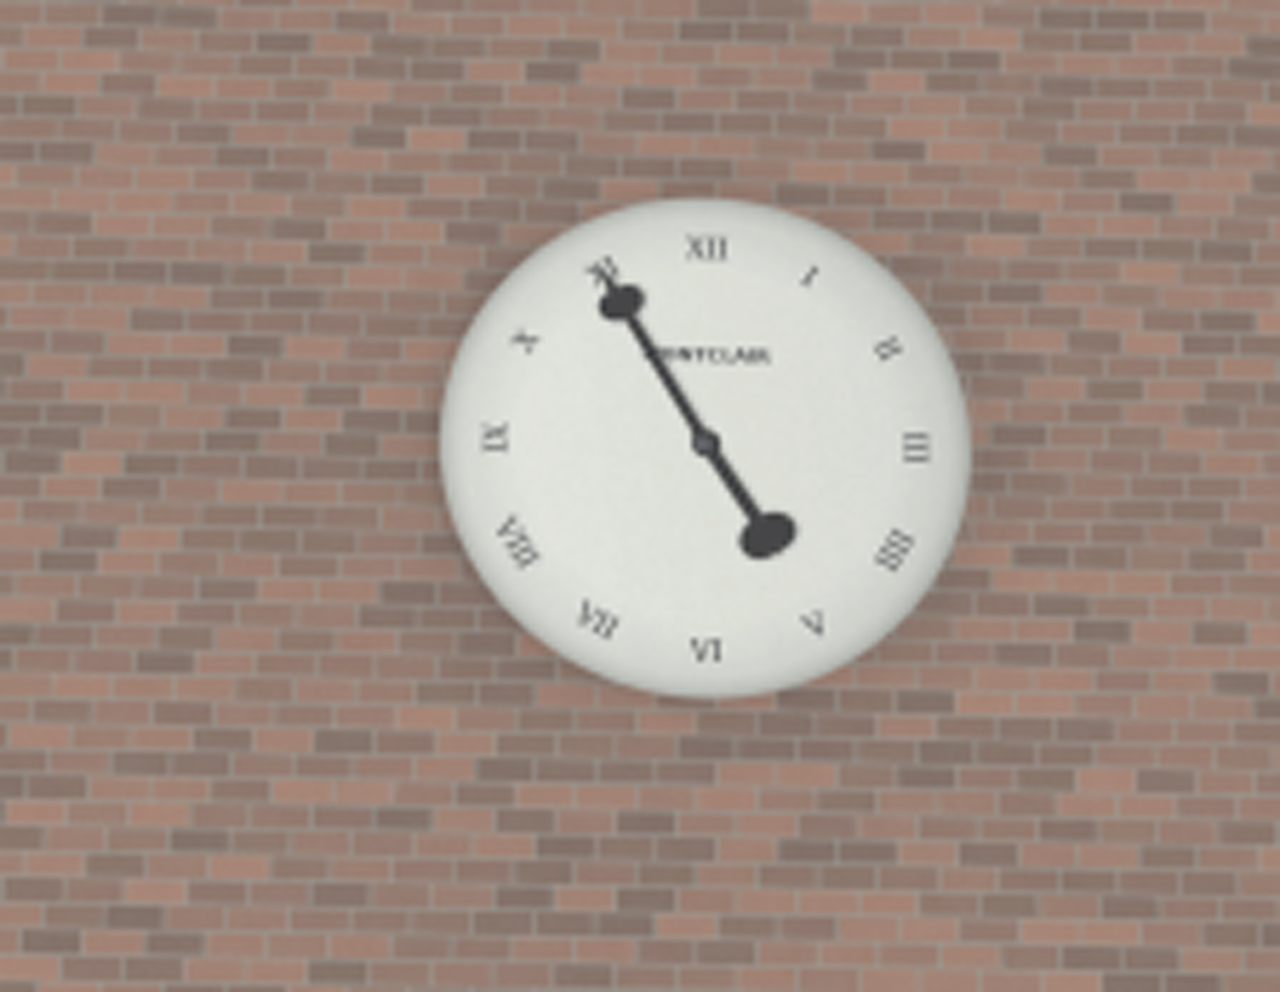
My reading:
**4:55**
